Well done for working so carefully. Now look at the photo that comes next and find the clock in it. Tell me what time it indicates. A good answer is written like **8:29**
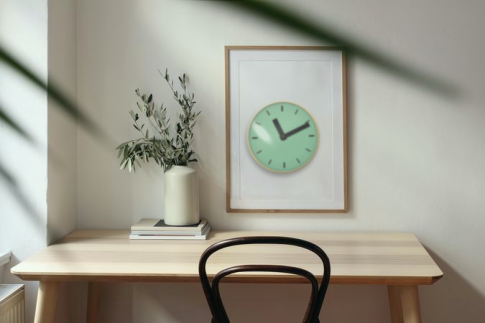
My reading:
**11:11**
